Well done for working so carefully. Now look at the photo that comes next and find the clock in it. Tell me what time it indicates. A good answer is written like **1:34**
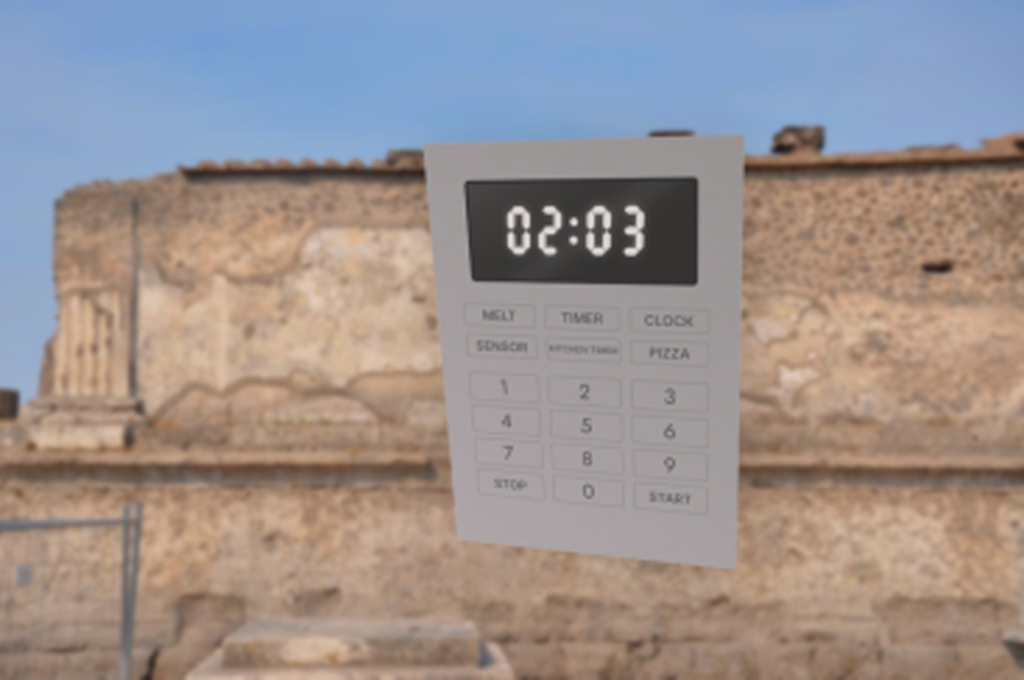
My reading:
**2:03**
